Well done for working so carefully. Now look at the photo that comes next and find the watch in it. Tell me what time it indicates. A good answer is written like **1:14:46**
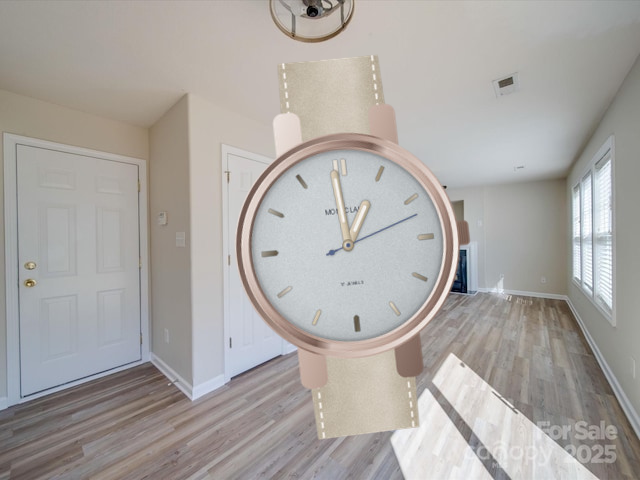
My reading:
**12:59:12**
